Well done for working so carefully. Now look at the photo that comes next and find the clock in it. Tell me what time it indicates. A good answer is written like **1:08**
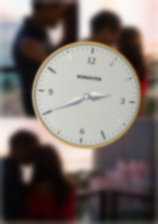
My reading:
**2:40**
